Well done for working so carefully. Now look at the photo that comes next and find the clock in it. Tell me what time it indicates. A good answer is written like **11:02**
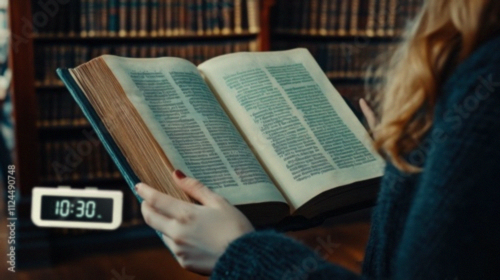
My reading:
**10:30**
